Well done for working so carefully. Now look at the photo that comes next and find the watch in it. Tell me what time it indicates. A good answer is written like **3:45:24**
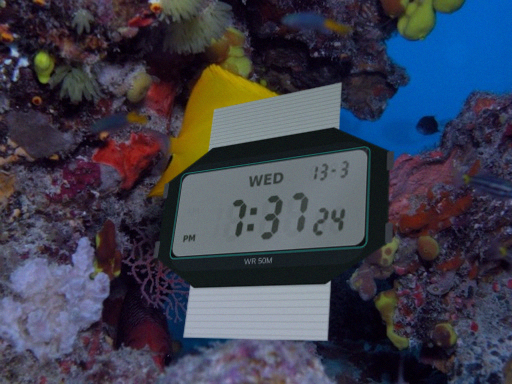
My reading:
**7:37:24**
